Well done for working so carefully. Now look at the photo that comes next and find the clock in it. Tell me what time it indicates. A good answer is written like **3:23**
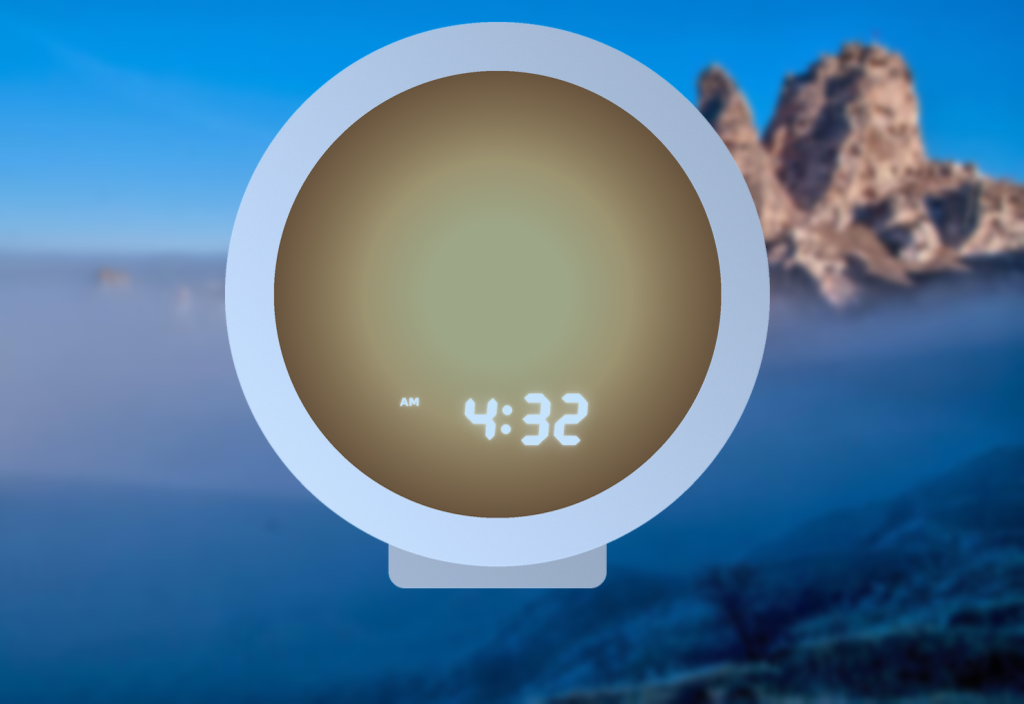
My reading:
**4:32**
